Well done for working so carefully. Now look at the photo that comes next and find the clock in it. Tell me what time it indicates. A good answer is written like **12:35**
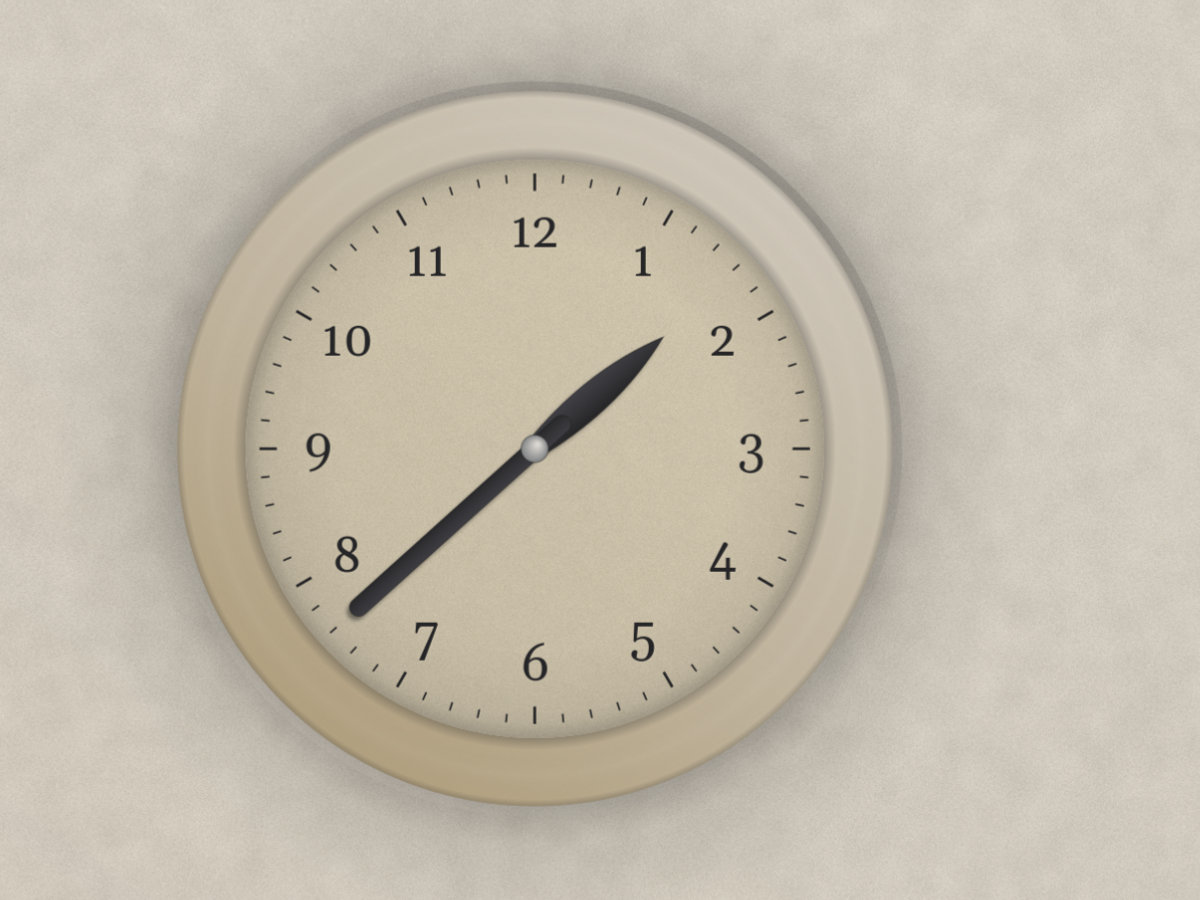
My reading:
**1:38**
